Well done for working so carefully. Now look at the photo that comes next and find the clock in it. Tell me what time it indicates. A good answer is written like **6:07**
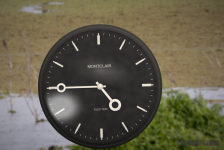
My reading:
**4:45**
